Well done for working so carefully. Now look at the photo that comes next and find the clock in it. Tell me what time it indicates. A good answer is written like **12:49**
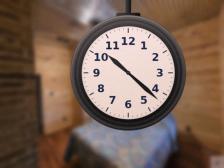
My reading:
**10:22**
